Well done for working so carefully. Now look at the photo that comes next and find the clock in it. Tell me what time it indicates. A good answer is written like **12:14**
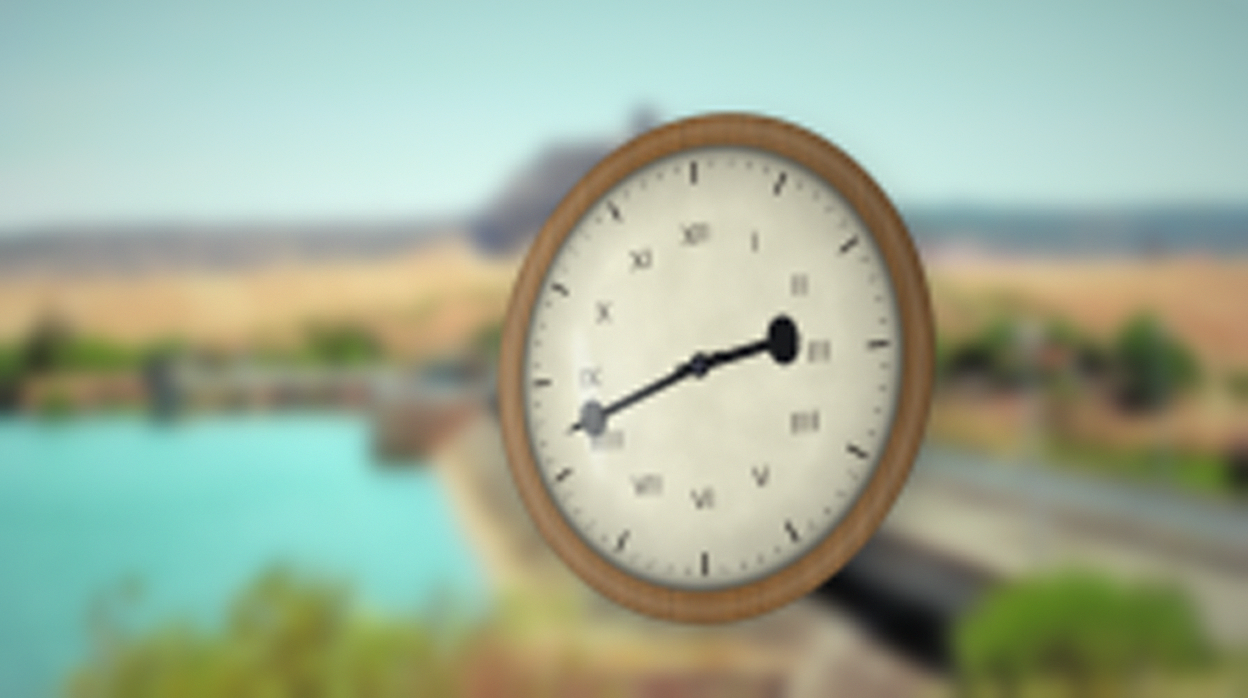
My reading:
**2:42**
